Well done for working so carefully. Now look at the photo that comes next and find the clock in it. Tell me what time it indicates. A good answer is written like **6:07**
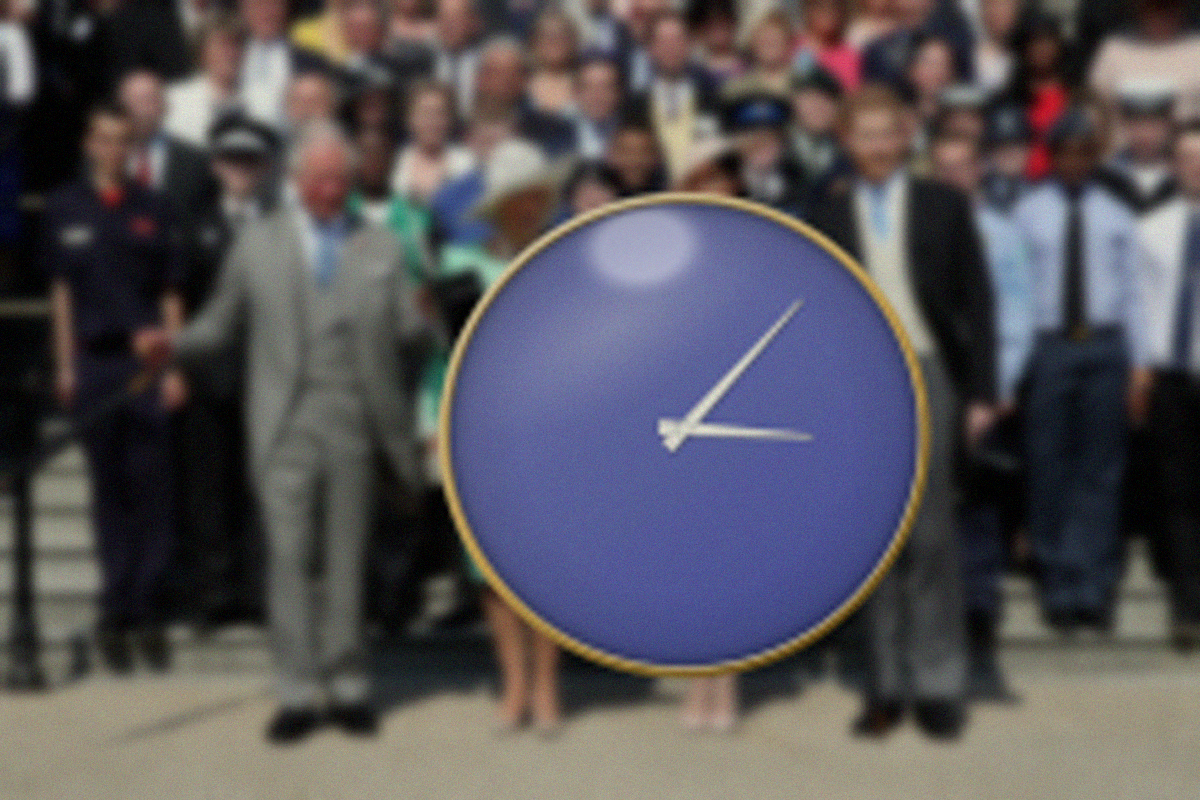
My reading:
**3:07**
